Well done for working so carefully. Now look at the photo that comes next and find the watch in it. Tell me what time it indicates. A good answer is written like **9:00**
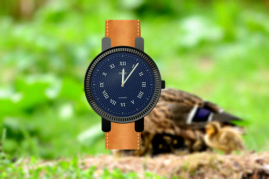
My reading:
**12:06**
